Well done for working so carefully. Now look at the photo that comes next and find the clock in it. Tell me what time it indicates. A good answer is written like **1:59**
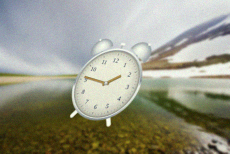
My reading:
**1:46**
